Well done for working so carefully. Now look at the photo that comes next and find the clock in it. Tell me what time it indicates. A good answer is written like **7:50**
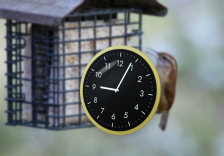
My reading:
**9:04**
